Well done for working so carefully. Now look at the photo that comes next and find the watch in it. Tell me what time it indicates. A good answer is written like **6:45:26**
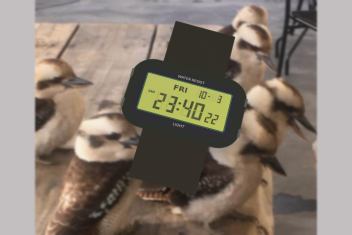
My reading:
**23:40:22**
